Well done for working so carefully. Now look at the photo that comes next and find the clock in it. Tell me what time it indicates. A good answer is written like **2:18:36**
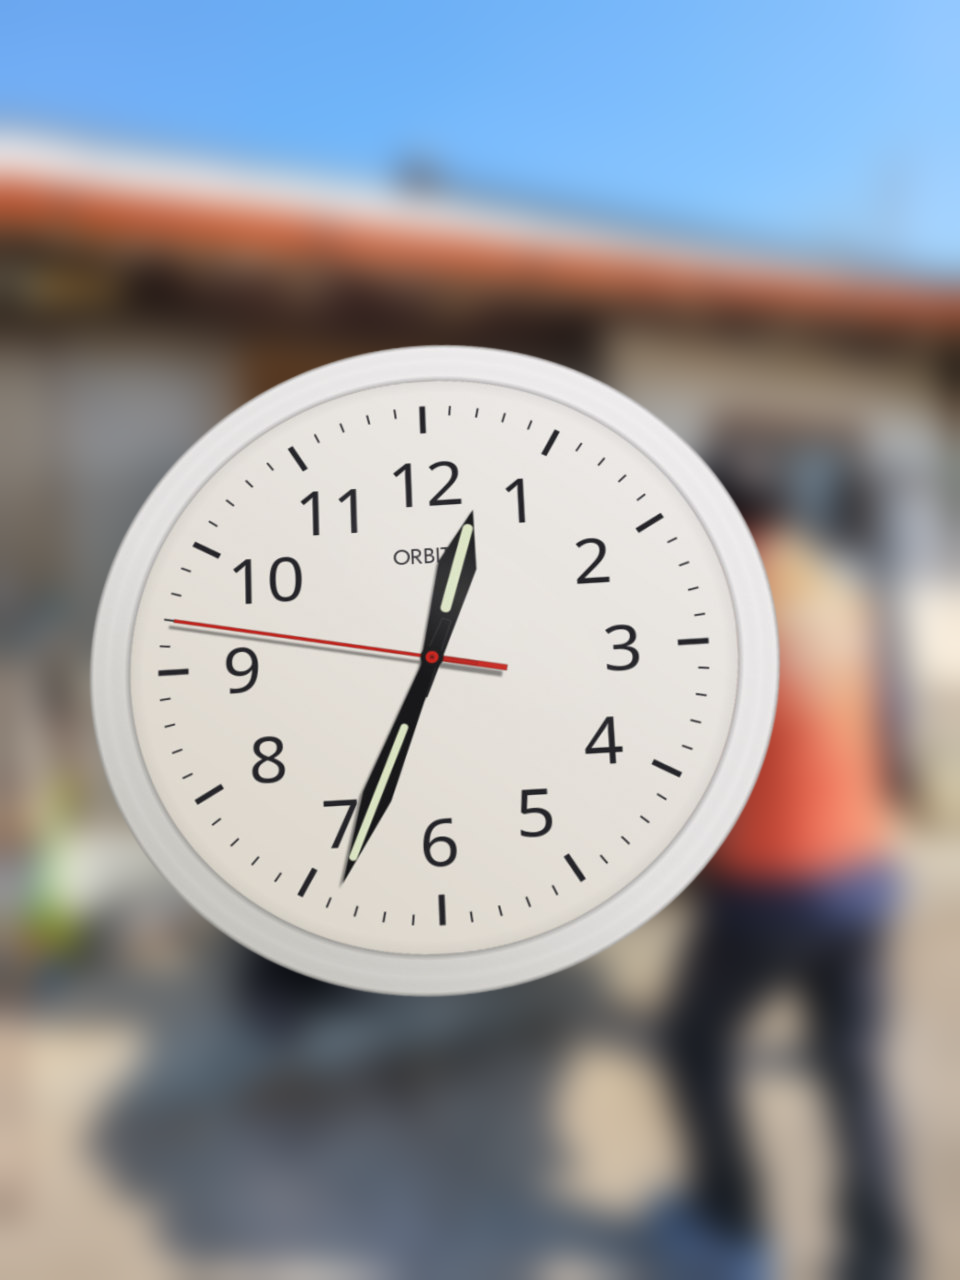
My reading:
**12:33:47**
